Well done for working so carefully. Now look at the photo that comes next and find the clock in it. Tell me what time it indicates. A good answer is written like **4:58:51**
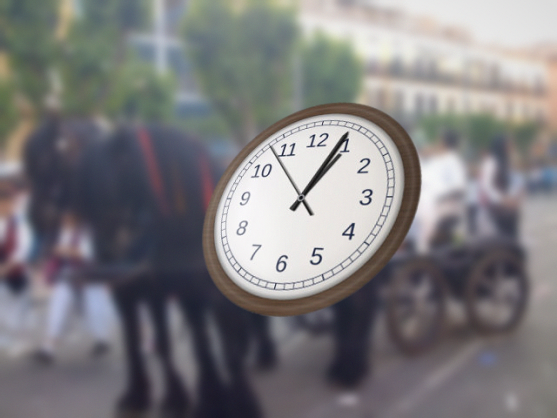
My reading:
**1:03:53**
